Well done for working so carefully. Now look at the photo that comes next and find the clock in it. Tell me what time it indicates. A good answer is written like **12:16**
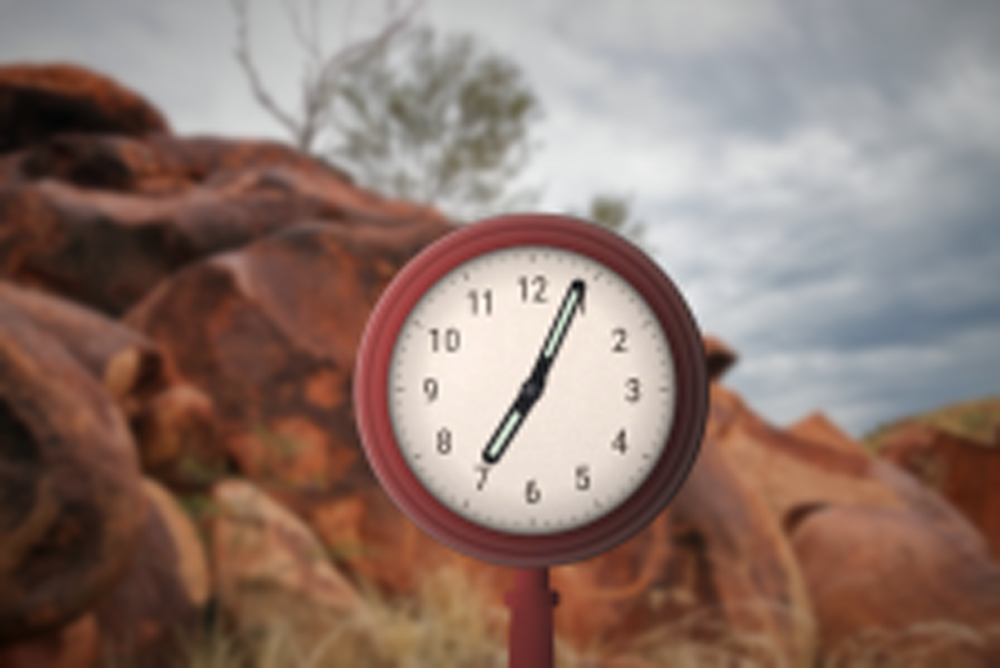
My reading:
**7:04**
